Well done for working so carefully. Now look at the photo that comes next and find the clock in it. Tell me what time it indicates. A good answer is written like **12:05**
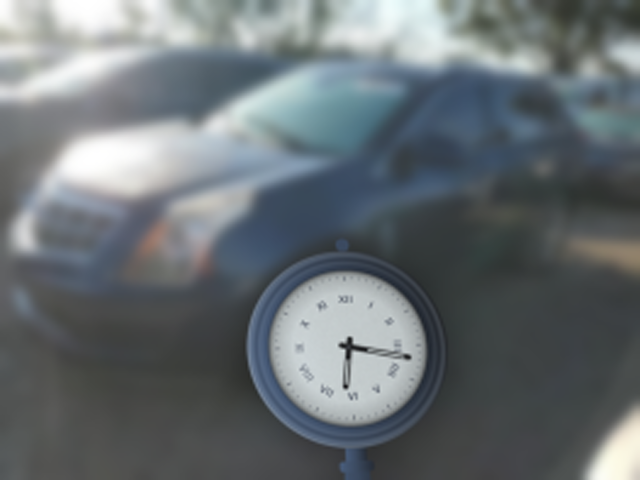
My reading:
**6:17**
